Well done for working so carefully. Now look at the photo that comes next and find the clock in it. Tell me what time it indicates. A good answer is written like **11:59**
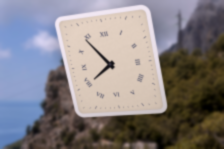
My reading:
**7:54**
